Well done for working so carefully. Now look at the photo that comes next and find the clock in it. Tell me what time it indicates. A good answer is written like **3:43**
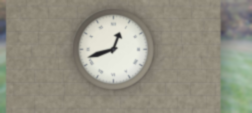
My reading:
**12:42**
